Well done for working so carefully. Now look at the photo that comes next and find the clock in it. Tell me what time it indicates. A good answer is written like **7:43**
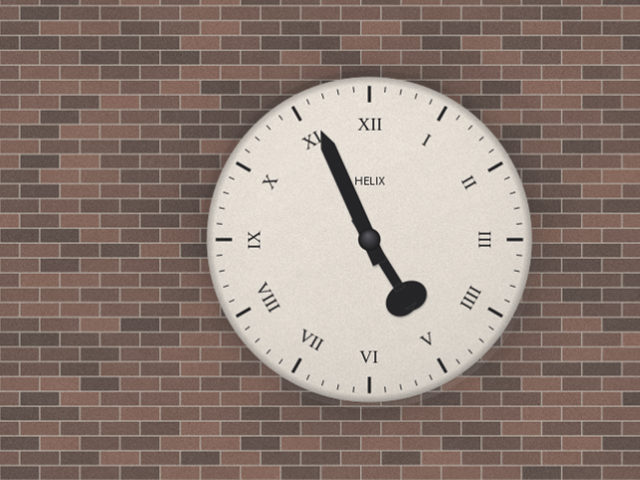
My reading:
**4:56**
